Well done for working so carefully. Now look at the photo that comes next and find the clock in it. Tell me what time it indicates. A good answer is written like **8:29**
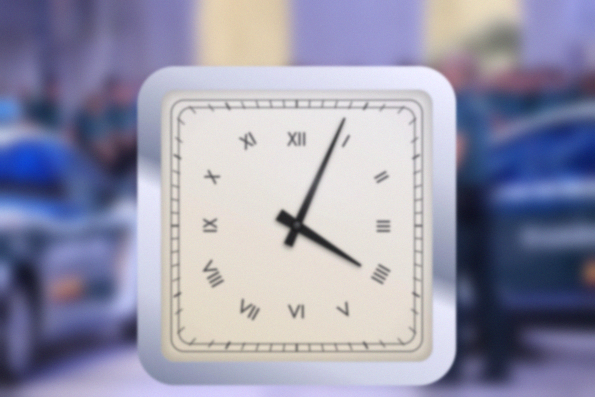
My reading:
**4:04**
